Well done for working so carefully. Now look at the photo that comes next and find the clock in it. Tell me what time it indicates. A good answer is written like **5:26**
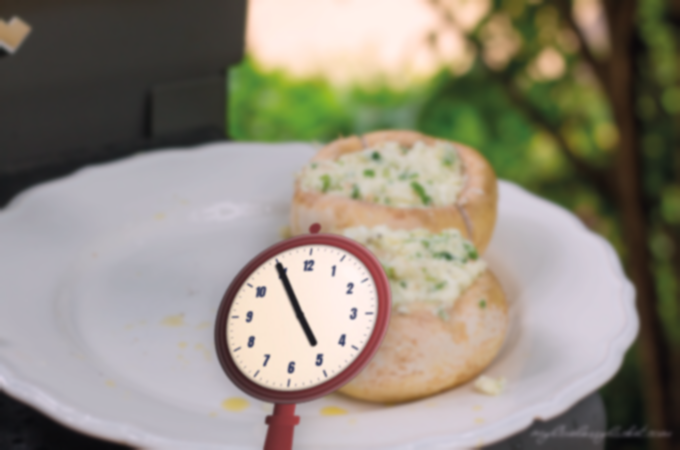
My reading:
**4:55**
